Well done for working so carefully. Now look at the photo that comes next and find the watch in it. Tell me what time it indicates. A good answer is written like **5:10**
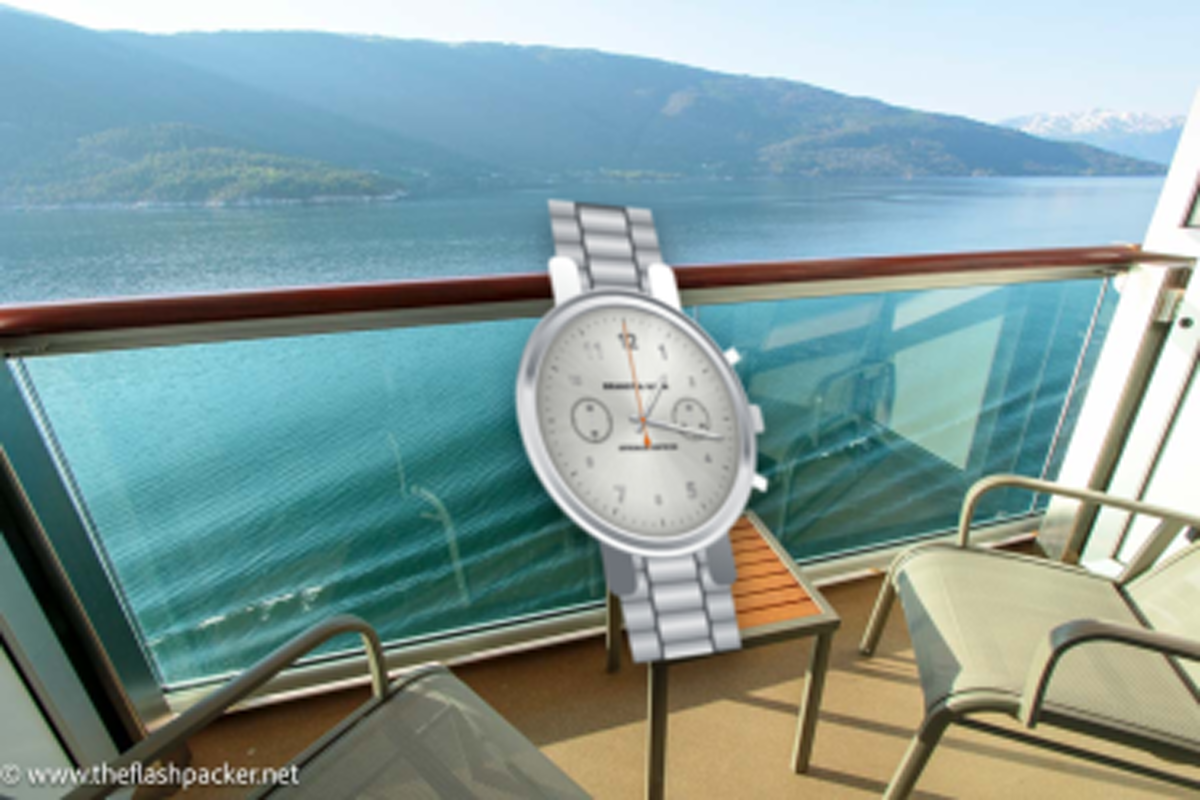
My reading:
**1:17**
